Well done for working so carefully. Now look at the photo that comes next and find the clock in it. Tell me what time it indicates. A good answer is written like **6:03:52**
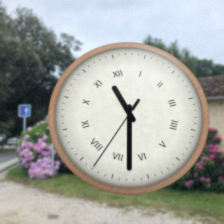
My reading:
**11:32:38**
